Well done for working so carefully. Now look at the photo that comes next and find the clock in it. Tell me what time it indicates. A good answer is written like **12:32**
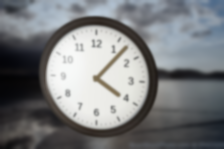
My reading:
**4:07**
